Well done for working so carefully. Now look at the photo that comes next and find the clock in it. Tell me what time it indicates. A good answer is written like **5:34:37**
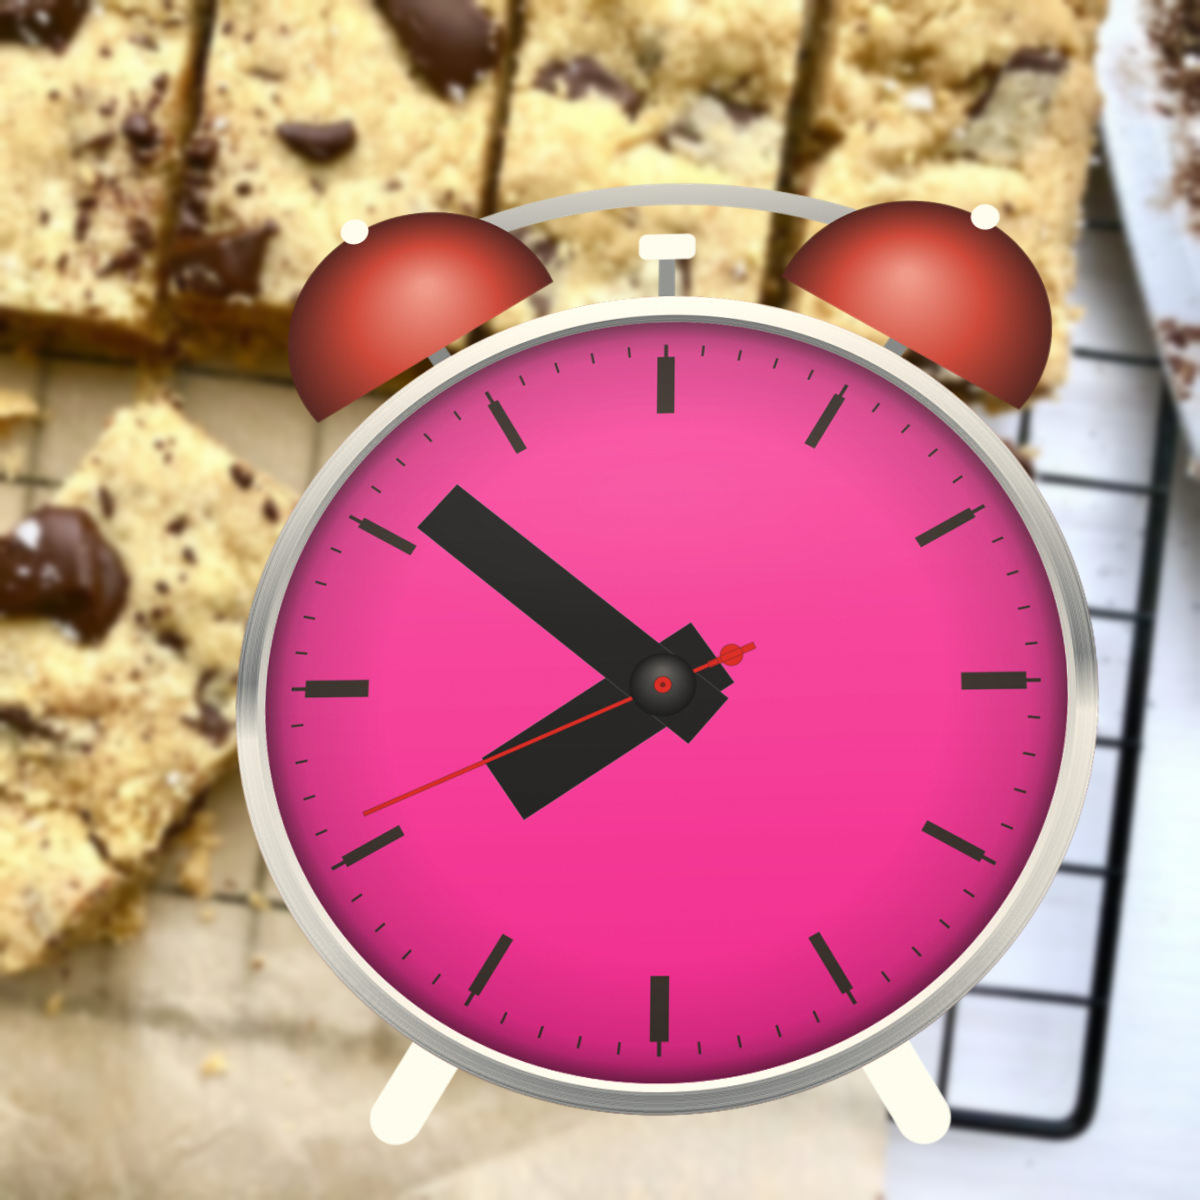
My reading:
**7:51:41**
